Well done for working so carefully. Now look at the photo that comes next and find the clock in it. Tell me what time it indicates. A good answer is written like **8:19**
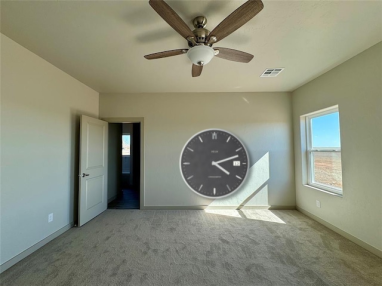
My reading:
**4:12**
